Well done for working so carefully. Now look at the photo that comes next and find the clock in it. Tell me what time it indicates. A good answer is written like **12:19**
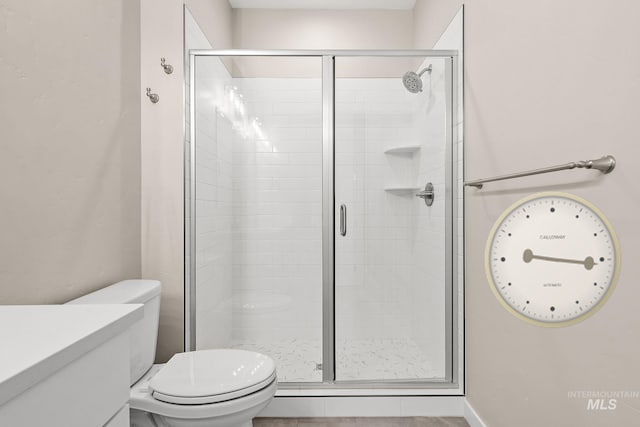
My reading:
**9:16**
